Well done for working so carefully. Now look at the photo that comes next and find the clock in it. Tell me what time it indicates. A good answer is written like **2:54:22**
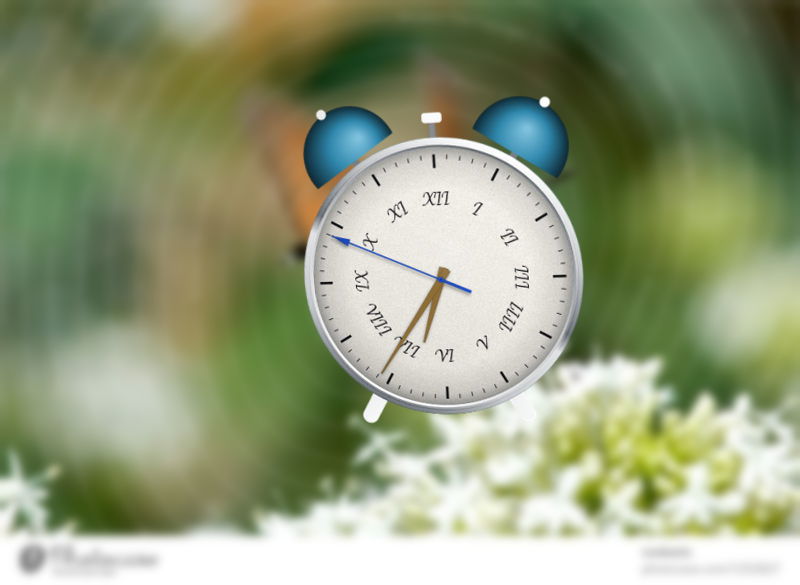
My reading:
**6:35:49**
